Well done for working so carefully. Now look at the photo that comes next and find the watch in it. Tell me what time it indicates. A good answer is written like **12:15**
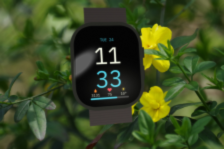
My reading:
**11:33**
